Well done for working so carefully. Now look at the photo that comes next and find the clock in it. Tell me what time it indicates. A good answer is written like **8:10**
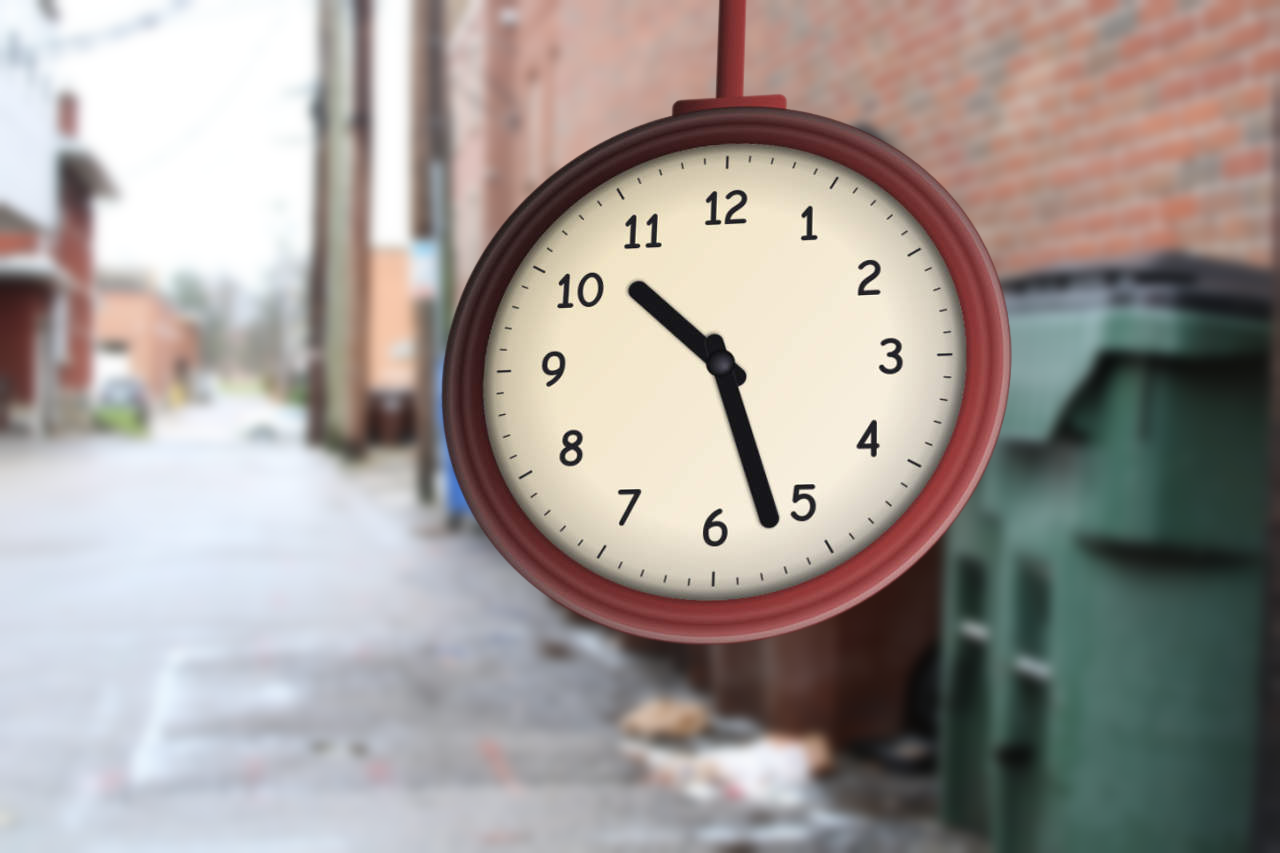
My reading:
**10:27**
